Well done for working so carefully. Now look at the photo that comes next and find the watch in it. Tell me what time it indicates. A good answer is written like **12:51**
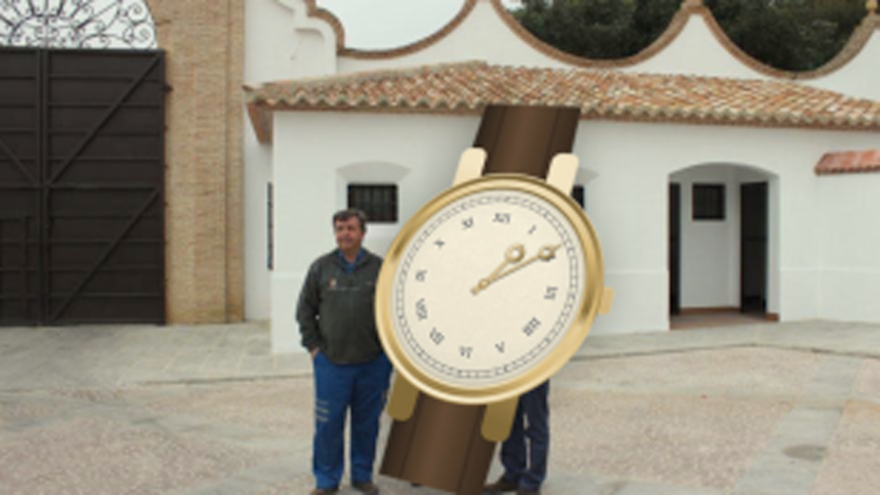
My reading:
**1:09**
